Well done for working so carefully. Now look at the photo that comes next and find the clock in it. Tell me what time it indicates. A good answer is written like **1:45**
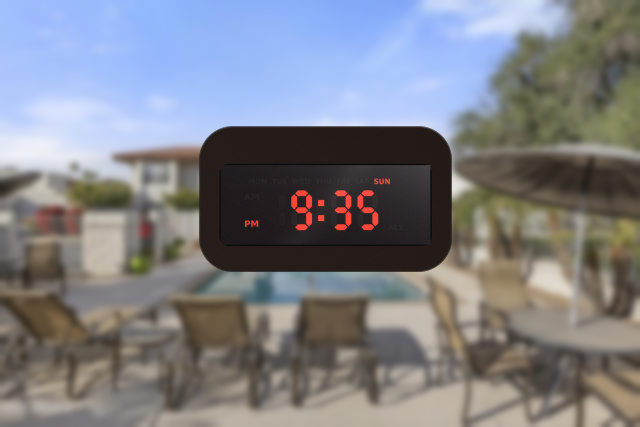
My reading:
**9:35**
